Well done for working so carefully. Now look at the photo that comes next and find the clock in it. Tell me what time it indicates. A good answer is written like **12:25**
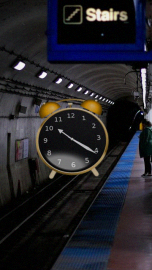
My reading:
**10:21**
